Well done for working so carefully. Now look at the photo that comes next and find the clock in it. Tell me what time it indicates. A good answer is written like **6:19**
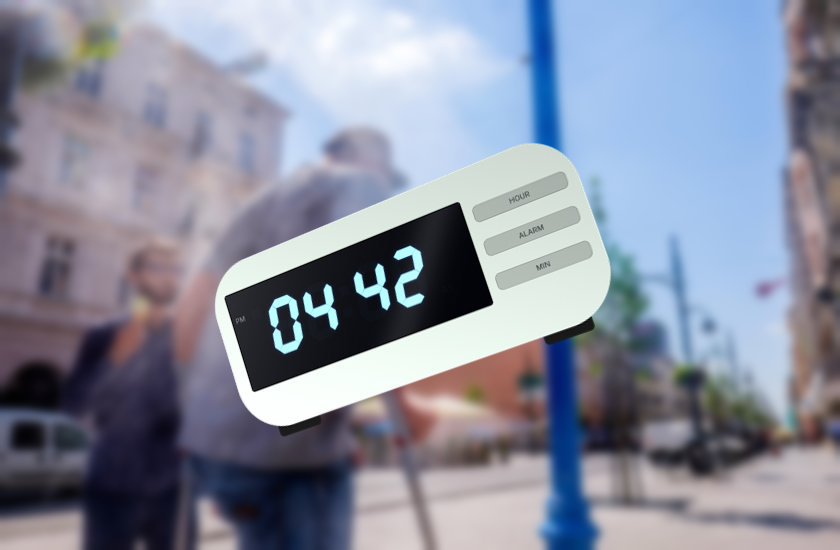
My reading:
**4:42**
